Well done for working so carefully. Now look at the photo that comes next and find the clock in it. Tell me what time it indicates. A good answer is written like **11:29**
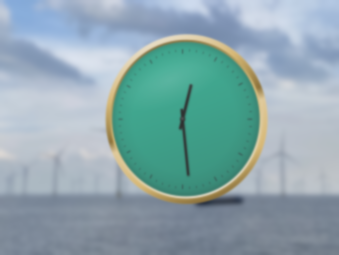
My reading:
**12:29**
